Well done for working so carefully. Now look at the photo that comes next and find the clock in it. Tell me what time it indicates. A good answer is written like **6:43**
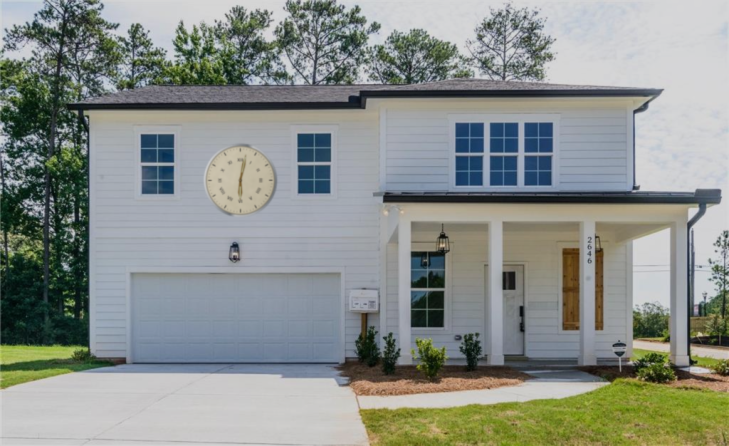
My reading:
**6:02**
